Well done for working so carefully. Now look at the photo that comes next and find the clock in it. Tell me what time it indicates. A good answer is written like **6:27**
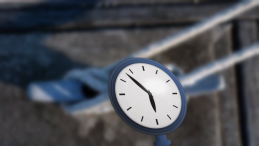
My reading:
**5:53**
